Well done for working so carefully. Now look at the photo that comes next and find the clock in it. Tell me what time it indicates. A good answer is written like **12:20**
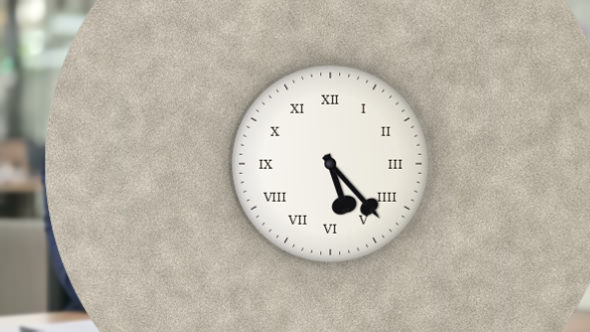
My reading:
**5:23**
